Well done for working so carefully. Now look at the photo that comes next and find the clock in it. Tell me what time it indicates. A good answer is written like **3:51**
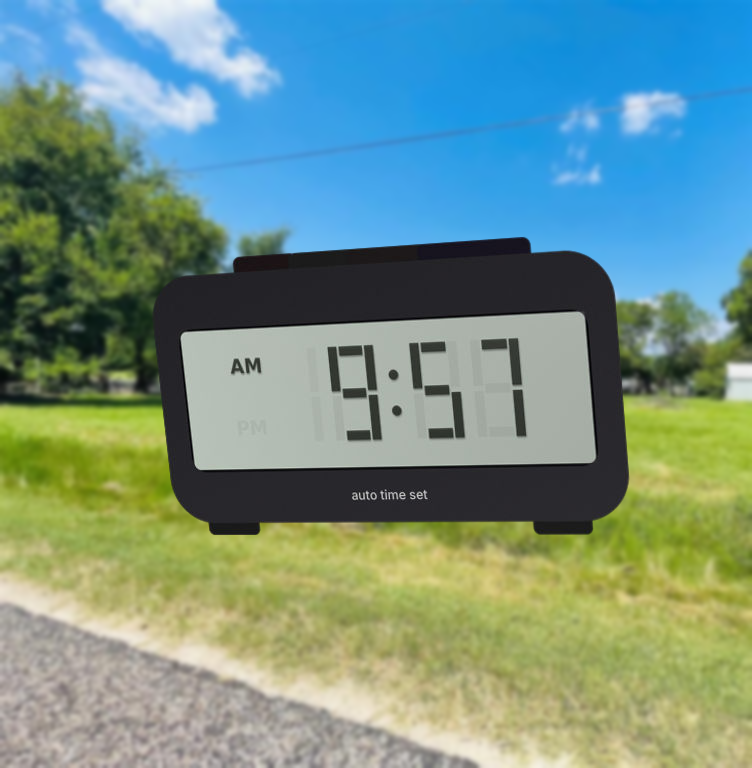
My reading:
**9:57**
